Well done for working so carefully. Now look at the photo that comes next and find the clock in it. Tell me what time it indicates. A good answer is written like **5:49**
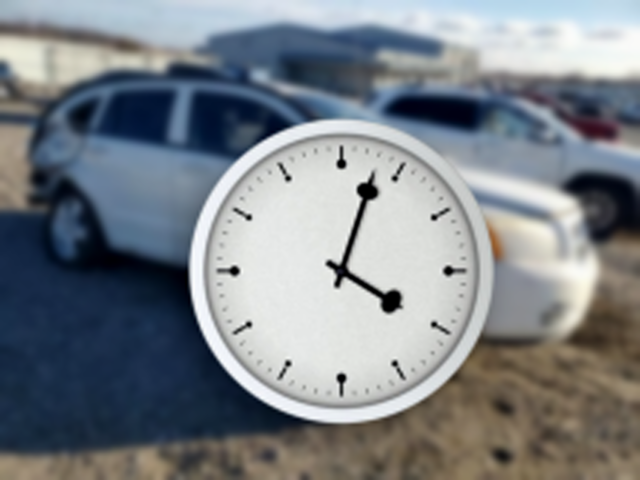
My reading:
**4:03**
